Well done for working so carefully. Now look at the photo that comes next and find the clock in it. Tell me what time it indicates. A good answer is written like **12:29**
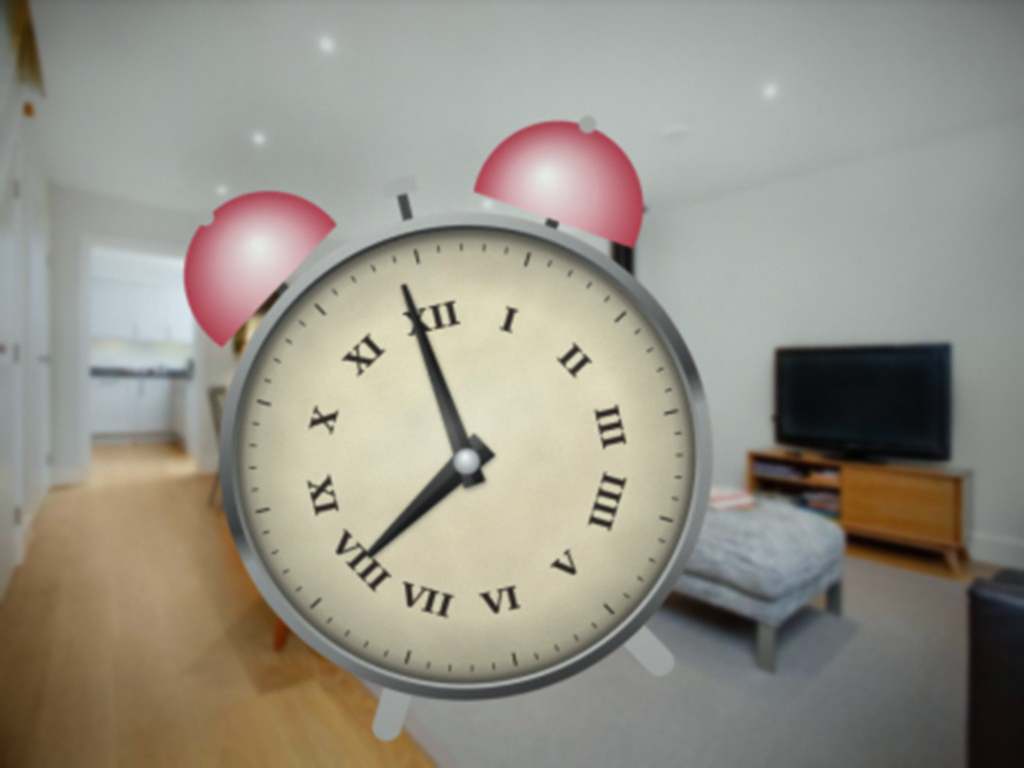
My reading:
**7:59**
